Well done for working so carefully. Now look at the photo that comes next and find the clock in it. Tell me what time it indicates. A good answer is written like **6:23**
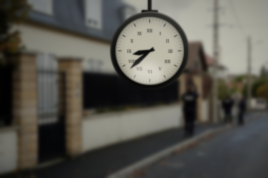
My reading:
**8:38**
